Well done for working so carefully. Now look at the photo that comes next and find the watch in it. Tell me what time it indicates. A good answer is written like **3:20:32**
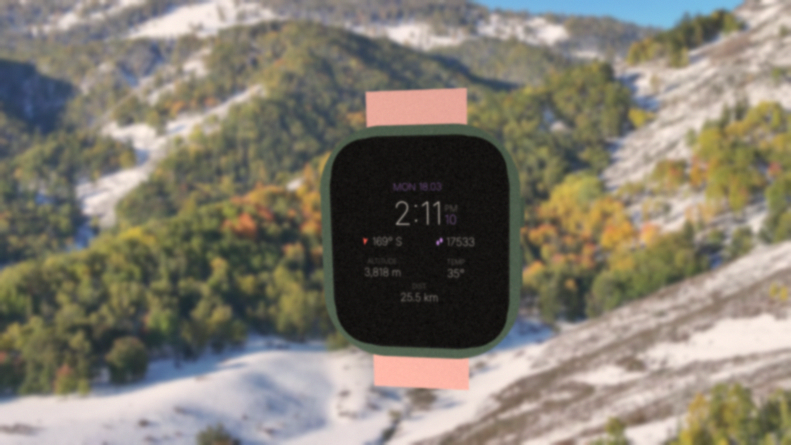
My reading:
**2:11:10**
